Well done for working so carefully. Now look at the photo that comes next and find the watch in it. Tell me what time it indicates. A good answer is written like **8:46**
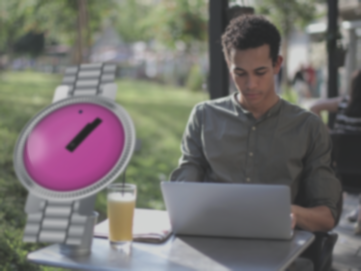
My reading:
**1:06**
